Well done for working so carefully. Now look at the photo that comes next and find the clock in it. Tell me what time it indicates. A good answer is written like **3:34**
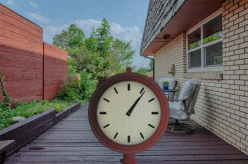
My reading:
**1:06**
